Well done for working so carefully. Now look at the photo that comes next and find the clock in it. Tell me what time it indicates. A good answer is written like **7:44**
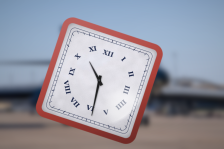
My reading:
**10:29**
